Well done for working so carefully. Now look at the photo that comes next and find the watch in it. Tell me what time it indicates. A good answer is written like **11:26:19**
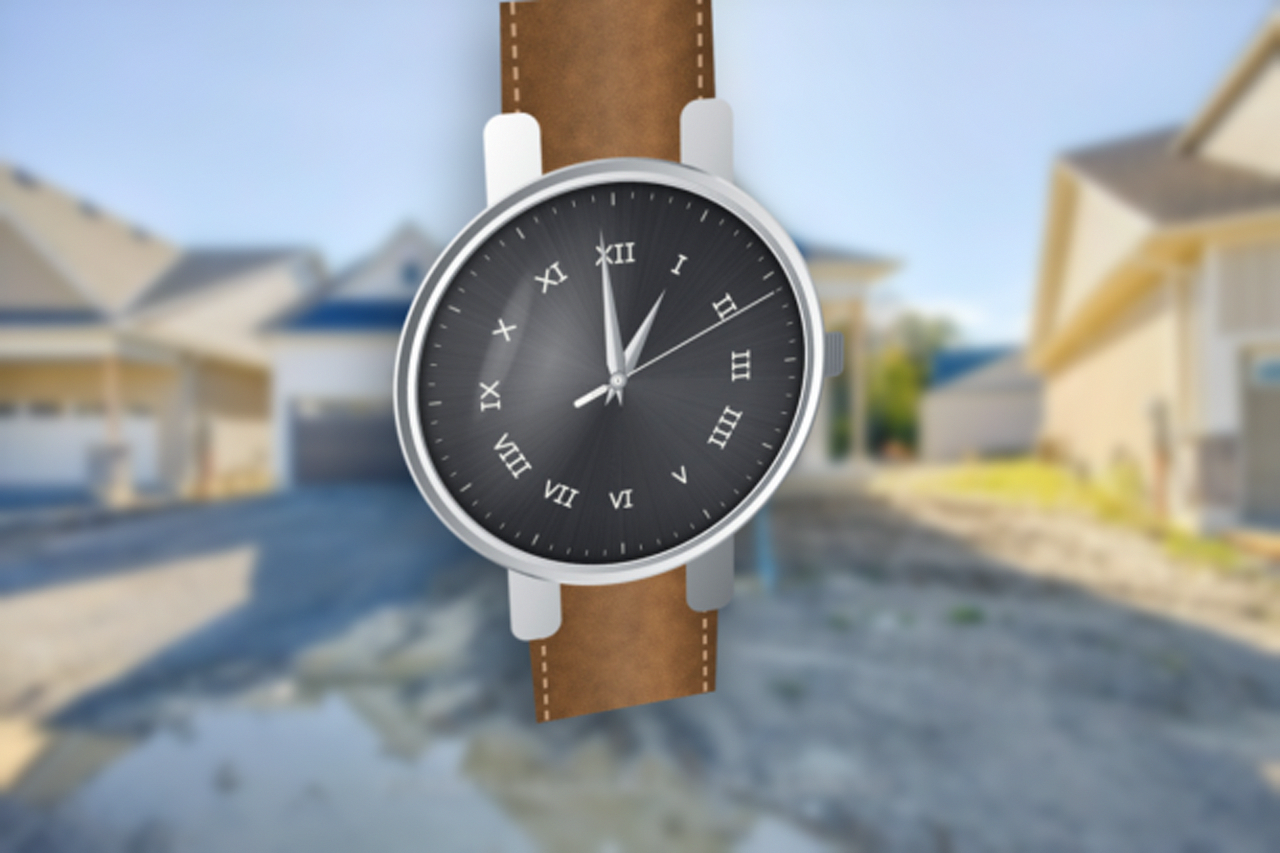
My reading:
**12:59:11**
